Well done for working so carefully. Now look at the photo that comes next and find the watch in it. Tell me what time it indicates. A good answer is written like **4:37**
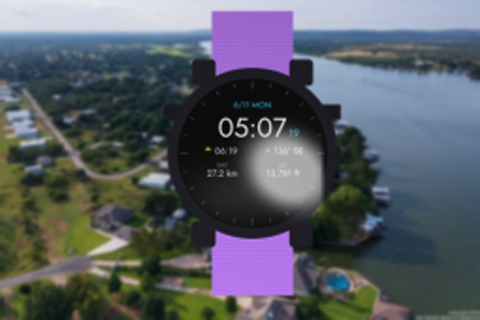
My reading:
**5:07**
